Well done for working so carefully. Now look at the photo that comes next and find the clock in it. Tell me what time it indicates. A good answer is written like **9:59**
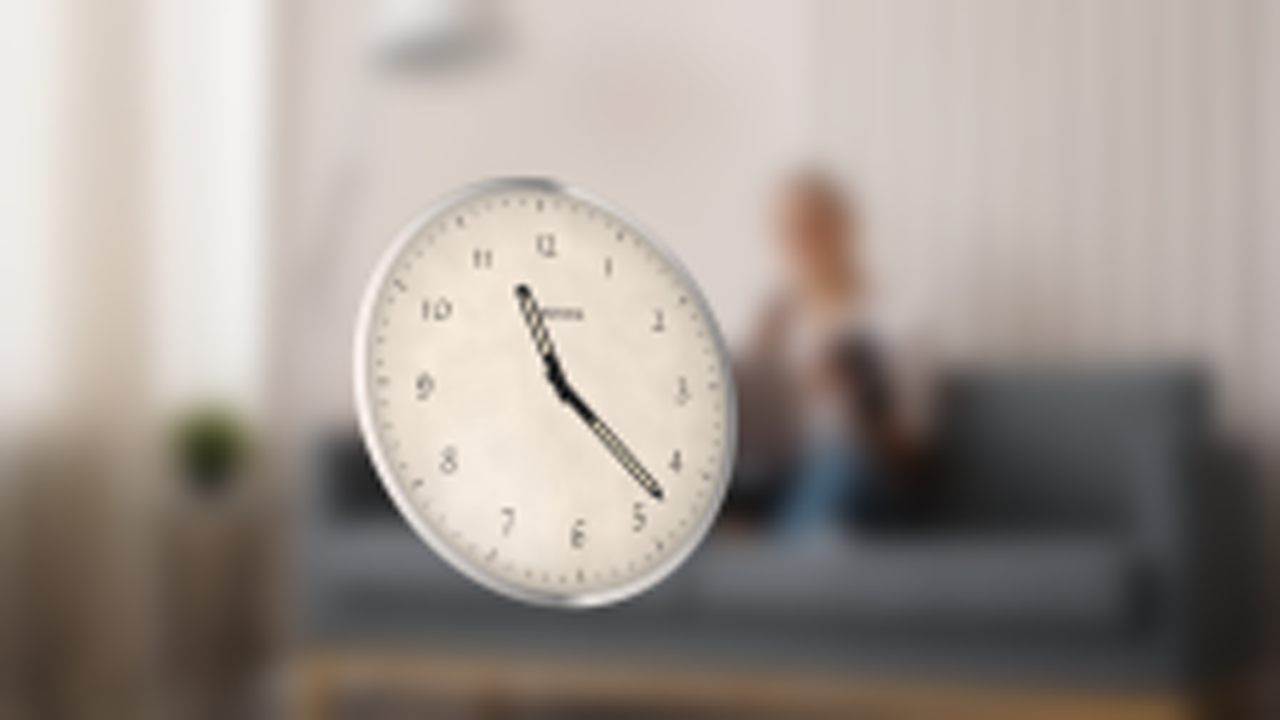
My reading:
**11:23**
